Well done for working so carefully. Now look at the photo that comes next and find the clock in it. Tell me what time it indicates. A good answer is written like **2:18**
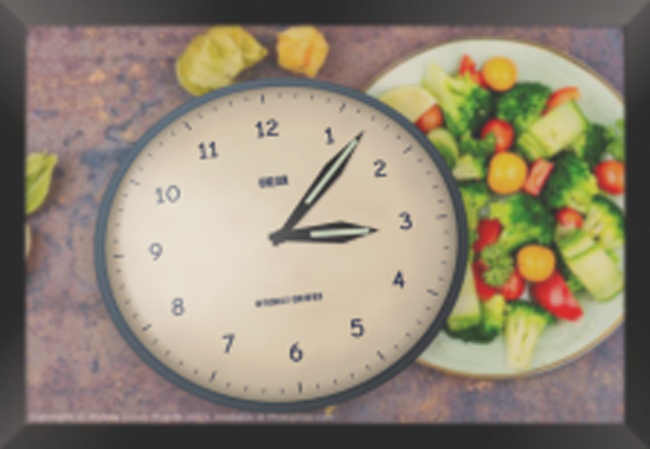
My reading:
**3:07**
